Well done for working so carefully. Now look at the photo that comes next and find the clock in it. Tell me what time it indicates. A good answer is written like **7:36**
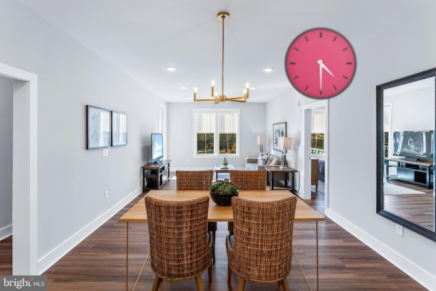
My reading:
**4:30**
